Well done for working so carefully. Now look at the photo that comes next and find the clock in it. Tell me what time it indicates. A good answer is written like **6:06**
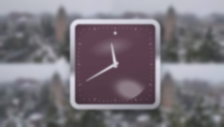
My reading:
**11:40**
